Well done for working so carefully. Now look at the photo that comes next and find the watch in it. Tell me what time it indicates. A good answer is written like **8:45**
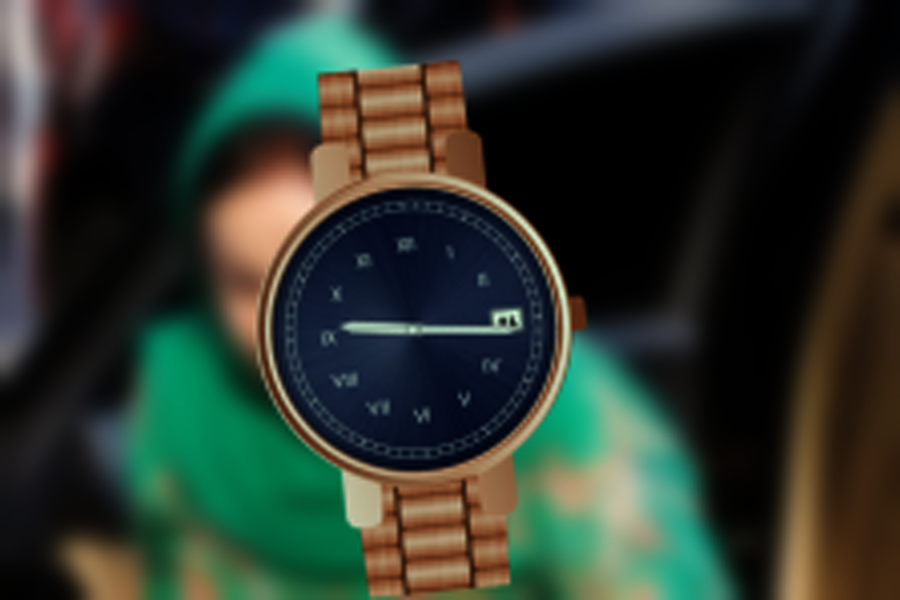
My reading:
**9:16**
